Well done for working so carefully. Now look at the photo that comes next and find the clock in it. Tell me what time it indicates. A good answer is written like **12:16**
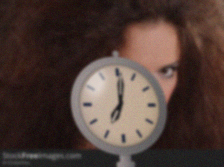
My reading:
**7:01**
